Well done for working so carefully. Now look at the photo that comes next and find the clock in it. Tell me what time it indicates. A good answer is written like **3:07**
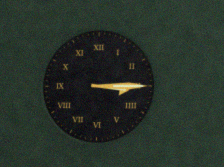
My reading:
**3:15**
